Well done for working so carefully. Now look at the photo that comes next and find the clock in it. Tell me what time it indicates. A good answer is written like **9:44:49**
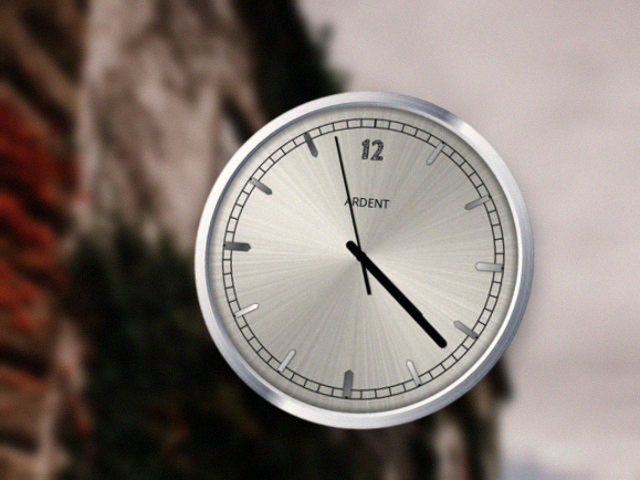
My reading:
**4:21:57**
